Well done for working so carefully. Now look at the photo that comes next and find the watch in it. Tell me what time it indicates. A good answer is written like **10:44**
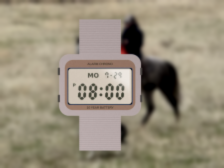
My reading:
**8:00**
